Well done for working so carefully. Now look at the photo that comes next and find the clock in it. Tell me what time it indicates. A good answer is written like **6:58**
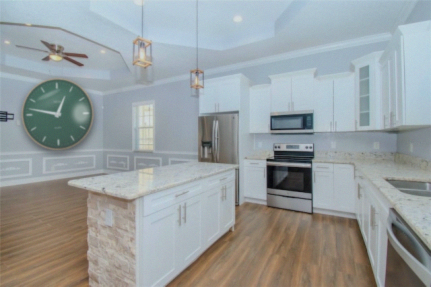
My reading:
**12:47**
